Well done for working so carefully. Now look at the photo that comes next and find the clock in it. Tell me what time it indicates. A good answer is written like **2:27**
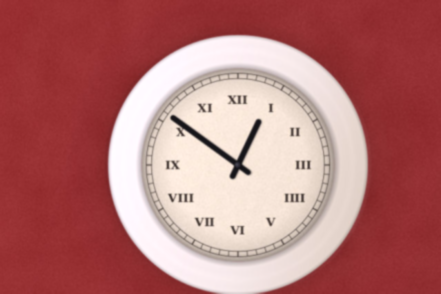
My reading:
**12:51**
